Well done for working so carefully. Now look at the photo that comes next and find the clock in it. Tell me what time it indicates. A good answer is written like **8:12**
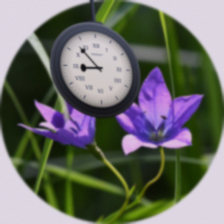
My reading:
**8:53**
